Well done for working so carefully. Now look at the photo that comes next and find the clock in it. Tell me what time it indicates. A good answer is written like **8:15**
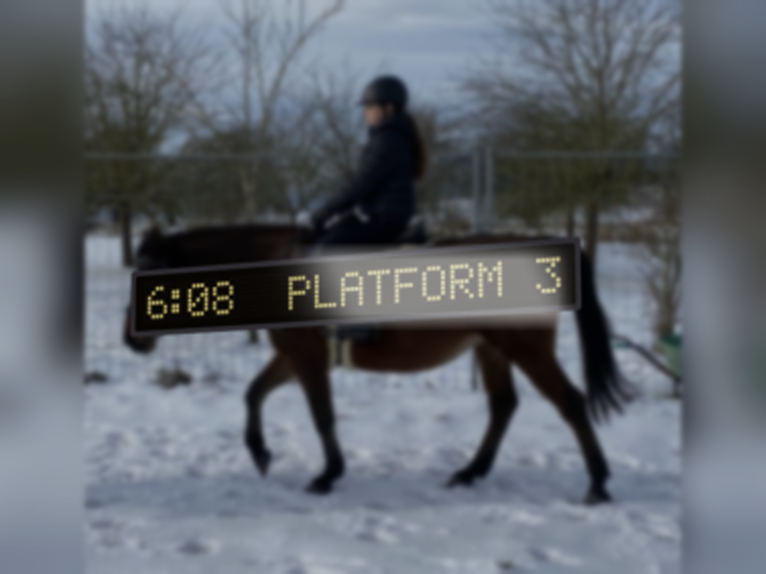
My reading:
**6:08**
